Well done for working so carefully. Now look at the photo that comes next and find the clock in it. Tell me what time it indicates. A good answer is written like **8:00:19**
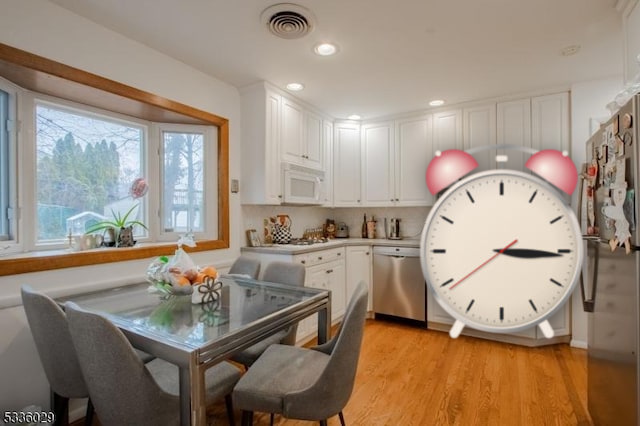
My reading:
**3:15:39**
